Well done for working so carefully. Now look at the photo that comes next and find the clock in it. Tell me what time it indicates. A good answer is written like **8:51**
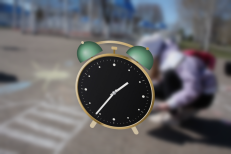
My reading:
**1:36**
